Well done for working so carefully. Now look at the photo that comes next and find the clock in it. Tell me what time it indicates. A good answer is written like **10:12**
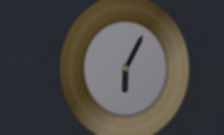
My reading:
**6:05**
